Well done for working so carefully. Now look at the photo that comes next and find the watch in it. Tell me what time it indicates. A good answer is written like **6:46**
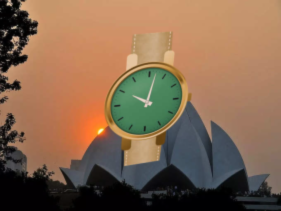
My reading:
**10:02**
